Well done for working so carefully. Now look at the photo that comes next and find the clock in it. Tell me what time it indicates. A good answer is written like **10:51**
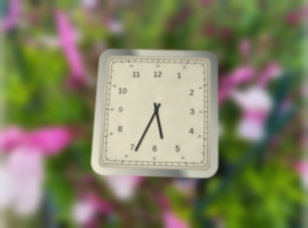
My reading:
**5:34**
